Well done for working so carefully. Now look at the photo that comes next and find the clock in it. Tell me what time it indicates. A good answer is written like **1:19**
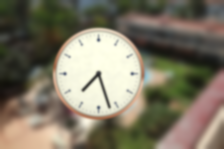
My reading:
**7:27**
